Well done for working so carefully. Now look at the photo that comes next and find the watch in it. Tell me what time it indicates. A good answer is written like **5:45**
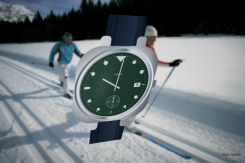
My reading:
**10:01**
